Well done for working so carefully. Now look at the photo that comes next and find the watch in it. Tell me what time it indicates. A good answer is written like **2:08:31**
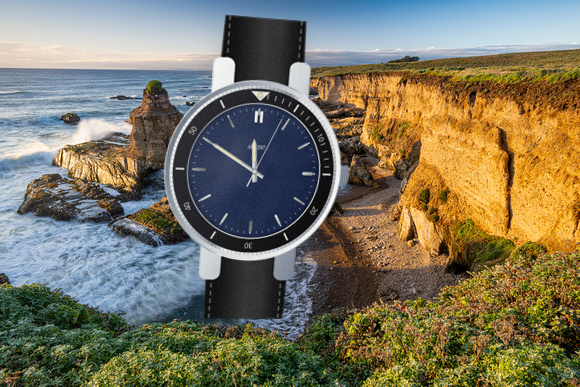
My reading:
**11:50:04**
